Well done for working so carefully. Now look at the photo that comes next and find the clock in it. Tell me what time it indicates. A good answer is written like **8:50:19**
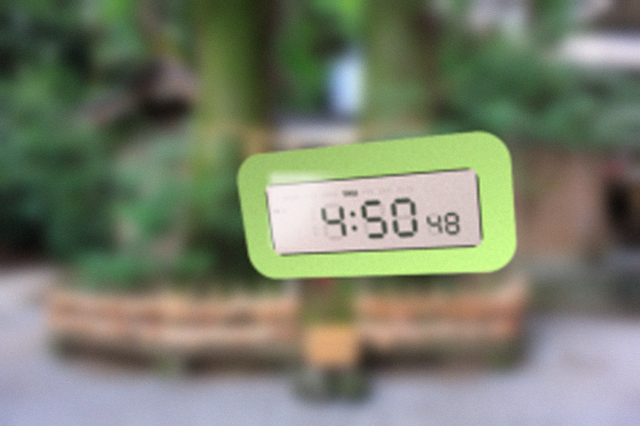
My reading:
**4:50:48**
